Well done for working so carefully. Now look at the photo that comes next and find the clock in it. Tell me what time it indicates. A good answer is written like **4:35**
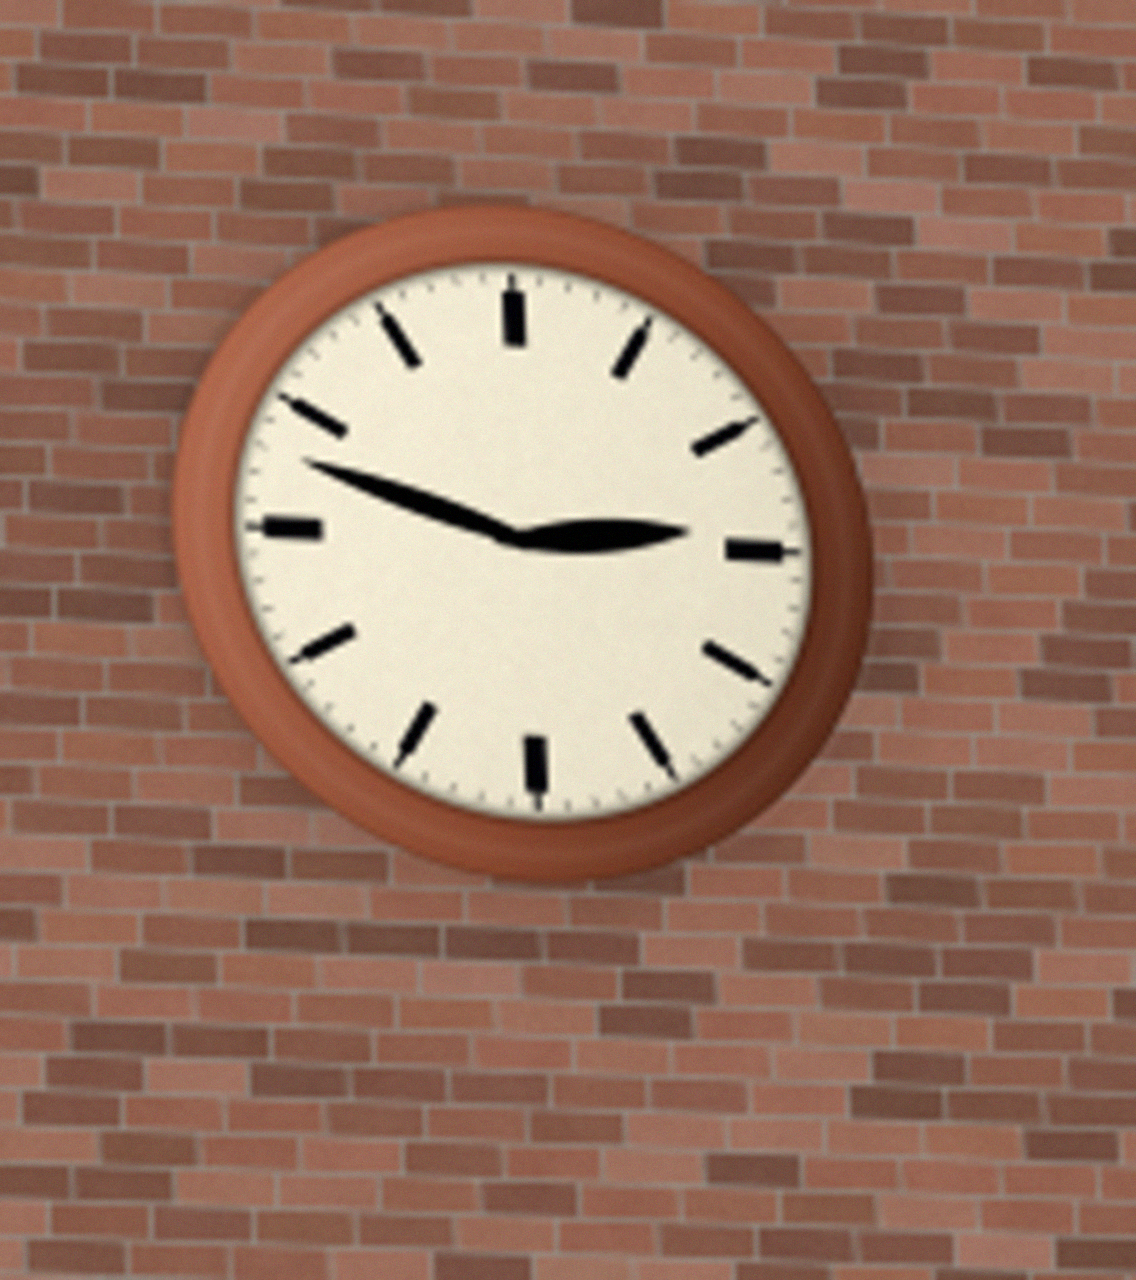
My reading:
**2:48**
